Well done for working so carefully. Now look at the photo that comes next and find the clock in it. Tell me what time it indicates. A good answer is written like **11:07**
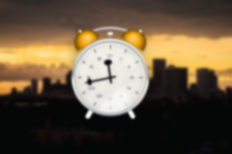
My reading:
**11:43**
